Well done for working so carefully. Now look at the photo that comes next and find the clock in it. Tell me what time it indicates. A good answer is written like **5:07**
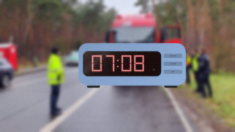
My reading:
**7:08**
